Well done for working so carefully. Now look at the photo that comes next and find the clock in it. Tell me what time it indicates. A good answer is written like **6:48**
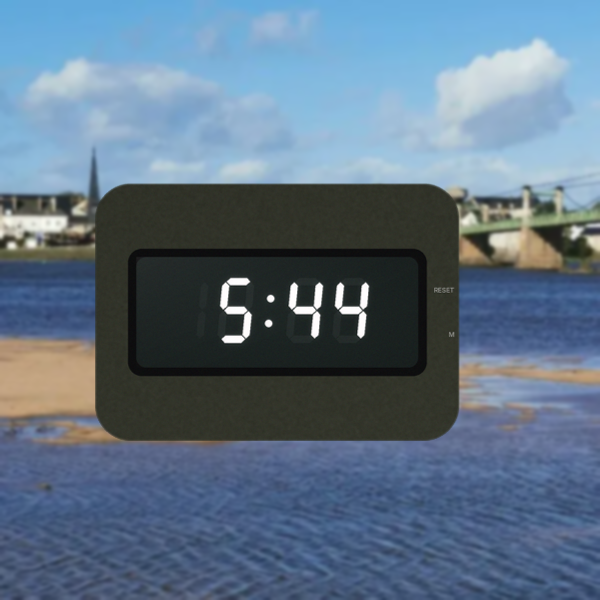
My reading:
**5:44**
